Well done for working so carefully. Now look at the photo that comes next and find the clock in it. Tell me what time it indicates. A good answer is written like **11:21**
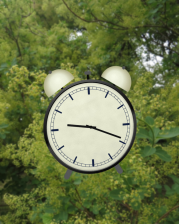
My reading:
**9:19**
